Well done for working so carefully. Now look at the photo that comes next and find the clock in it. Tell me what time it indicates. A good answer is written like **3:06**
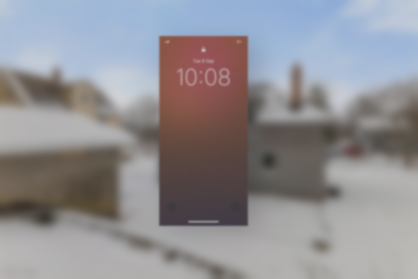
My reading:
**10:08**
